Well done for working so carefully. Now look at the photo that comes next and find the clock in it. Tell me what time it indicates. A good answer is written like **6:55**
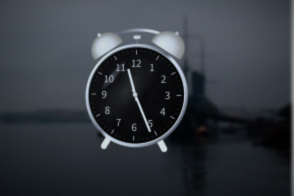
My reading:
**11:26**
